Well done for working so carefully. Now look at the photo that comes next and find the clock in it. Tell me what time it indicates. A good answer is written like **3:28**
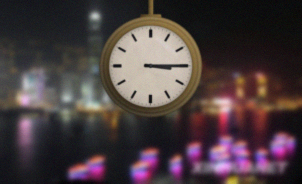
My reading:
**3:15**
